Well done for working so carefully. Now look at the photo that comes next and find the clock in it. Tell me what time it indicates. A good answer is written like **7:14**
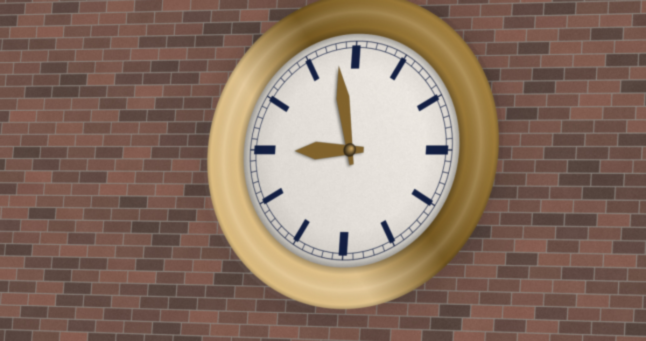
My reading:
**8:58**
